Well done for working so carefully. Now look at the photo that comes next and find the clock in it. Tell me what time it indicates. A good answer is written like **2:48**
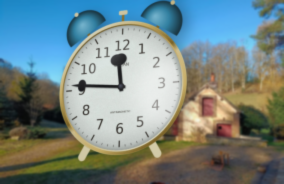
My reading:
**11:46**
